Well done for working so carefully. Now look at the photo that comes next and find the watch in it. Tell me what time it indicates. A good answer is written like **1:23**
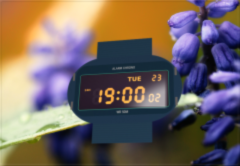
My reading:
**19:00**
